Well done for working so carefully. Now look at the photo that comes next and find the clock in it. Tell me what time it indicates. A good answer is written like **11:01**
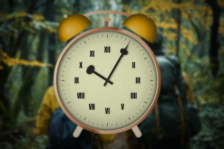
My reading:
**10:05**
